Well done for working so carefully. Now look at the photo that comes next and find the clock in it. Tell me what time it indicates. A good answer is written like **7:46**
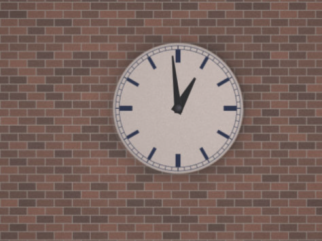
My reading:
**12:59**
